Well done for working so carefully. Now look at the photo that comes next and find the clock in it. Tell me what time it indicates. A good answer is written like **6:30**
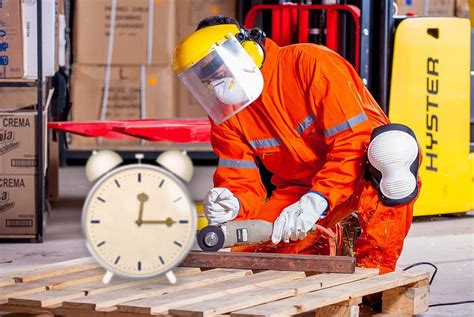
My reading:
**12:15**
